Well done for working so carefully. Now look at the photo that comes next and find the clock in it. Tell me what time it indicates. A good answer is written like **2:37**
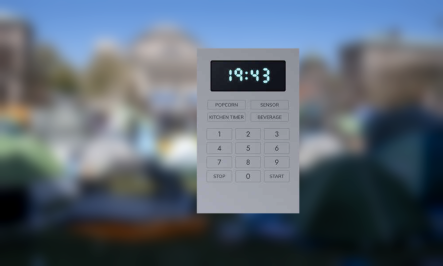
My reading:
**19:43**
